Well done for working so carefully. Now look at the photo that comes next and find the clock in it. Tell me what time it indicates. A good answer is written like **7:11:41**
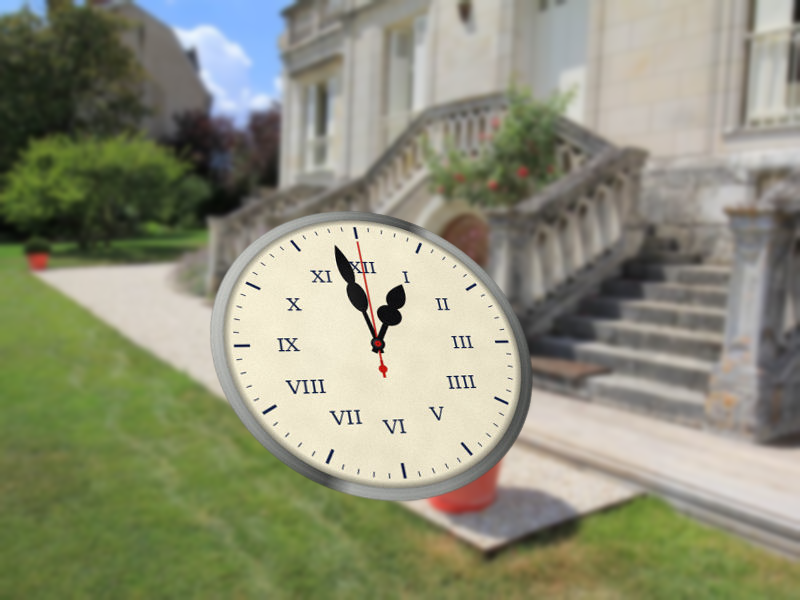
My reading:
**12:58:00**
